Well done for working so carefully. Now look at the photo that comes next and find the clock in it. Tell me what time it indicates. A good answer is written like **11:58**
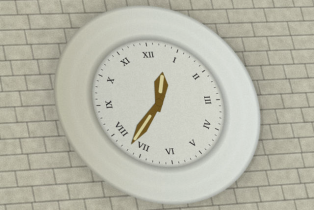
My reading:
**12:37**
